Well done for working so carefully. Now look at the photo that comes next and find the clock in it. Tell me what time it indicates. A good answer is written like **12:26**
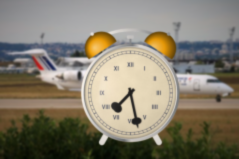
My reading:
**7:28**
